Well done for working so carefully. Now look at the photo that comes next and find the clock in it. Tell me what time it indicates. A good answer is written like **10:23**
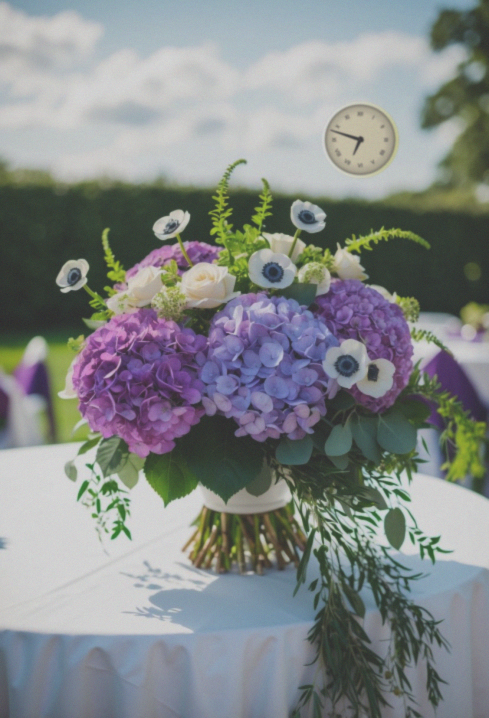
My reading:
**6:48**
